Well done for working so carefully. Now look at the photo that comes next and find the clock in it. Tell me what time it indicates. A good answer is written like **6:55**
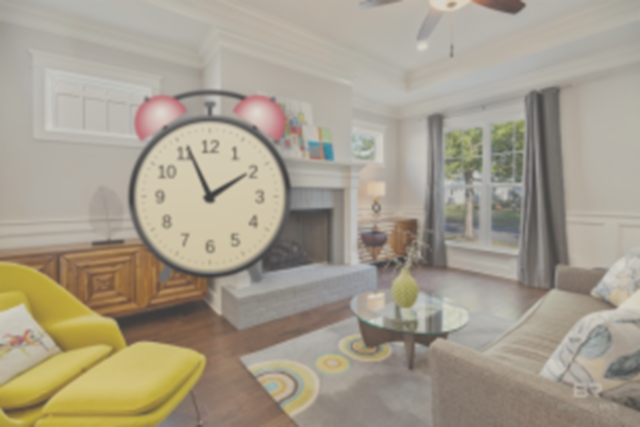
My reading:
**1:56**
